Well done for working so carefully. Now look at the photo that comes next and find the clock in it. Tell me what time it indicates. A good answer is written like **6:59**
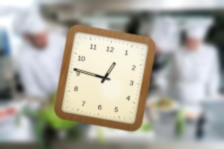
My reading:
**12:46**
